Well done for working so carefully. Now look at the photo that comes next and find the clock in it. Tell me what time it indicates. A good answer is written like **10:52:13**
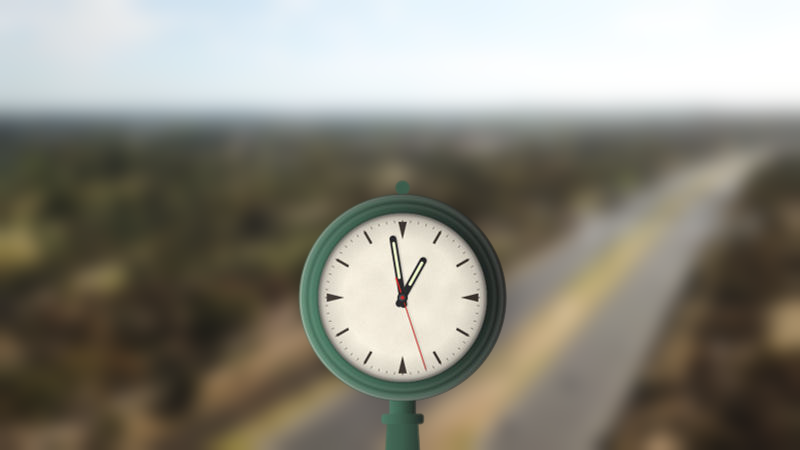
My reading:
**12:58:27**
